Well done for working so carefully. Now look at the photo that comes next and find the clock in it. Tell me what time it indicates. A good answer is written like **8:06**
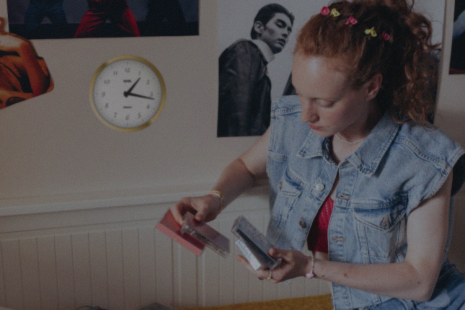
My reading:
**1:17**
